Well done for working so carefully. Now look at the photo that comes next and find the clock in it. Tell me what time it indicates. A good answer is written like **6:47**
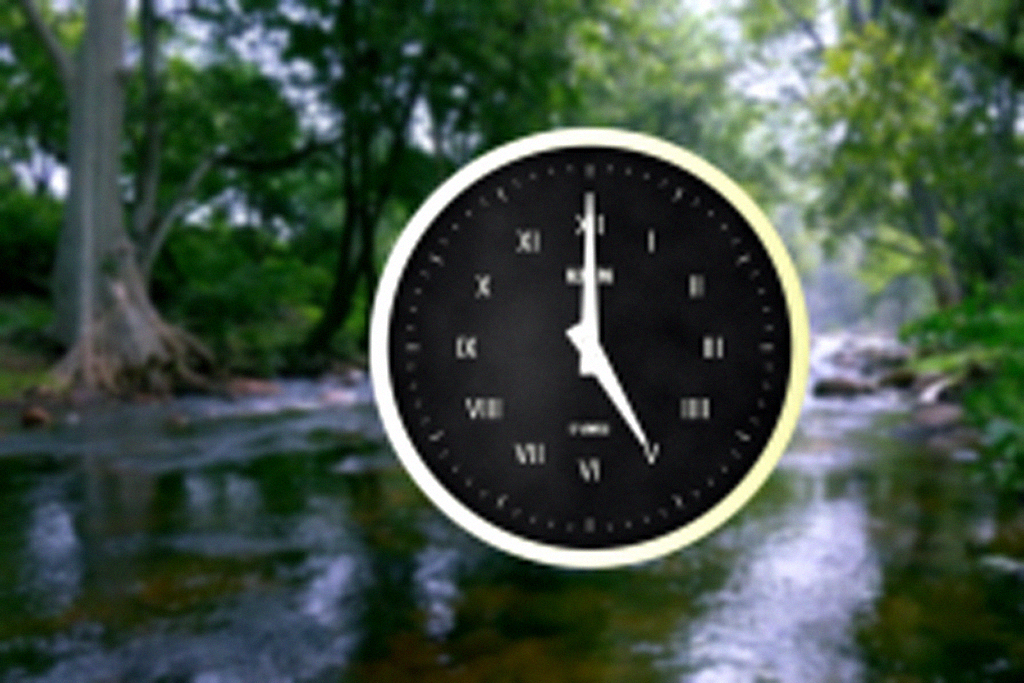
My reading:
**5:00**
